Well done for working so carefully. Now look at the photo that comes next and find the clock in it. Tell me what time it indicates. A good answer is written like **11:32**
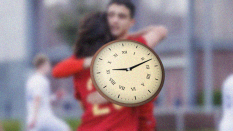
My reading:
**9:12**
